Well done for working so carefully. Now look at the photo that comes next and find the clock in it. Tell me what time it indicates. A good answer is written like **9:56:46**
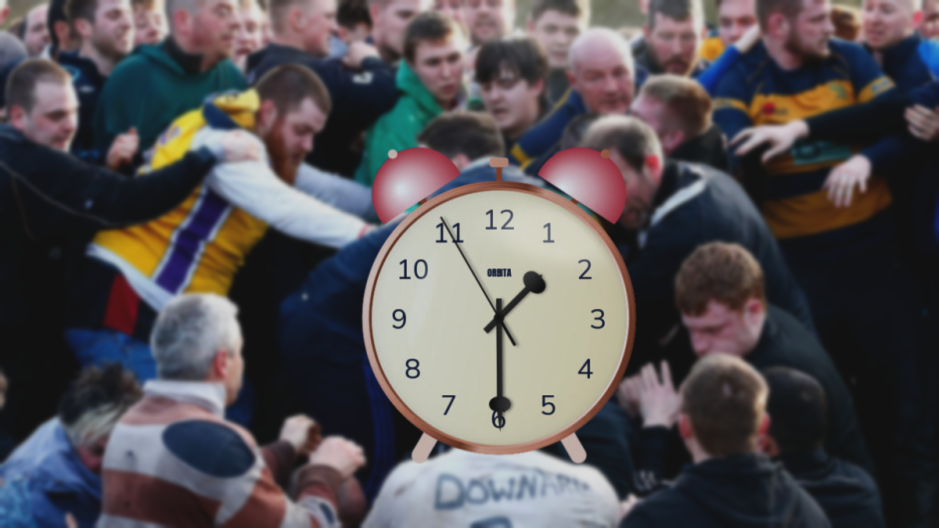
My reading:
**1:29:55**
